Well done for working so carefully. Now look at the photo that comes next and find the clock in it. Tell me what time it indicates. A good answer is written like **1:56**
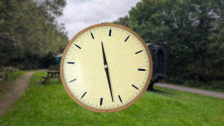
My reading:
**11:27**
